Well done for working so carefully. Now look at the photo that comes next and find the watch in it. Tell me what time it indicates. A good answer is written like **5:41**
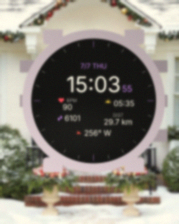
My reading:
**15:03**
